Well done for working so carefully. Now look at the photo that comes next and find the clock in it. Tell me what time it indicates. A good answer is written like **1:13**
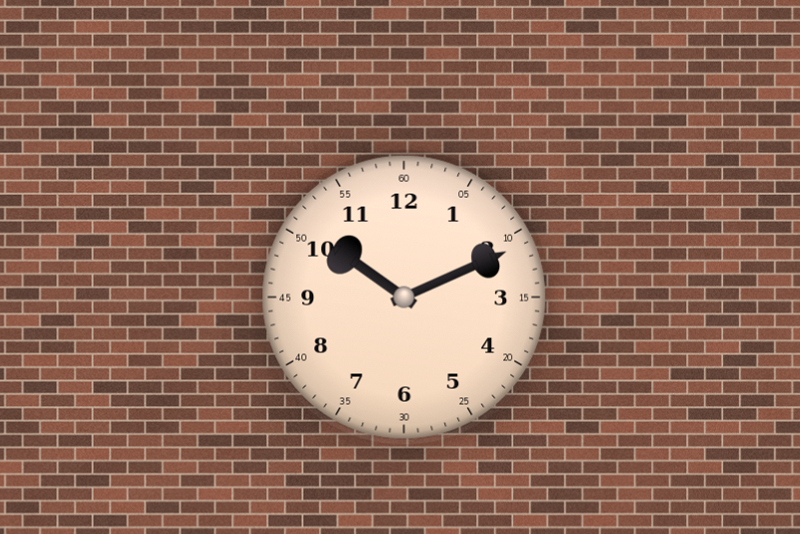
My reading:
**10:11**
